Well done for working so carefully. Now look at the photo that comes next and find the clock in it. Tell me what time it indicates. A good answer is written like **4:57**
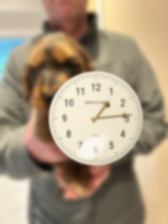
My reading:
**1:14**
